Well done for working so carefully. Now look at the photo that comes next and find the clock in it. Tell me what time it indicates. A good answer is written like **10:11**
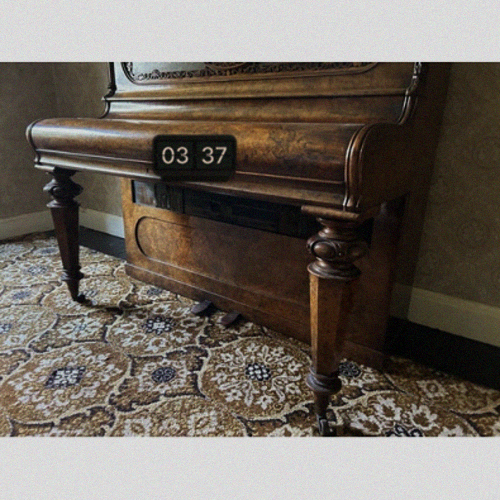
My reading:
**3:37**
